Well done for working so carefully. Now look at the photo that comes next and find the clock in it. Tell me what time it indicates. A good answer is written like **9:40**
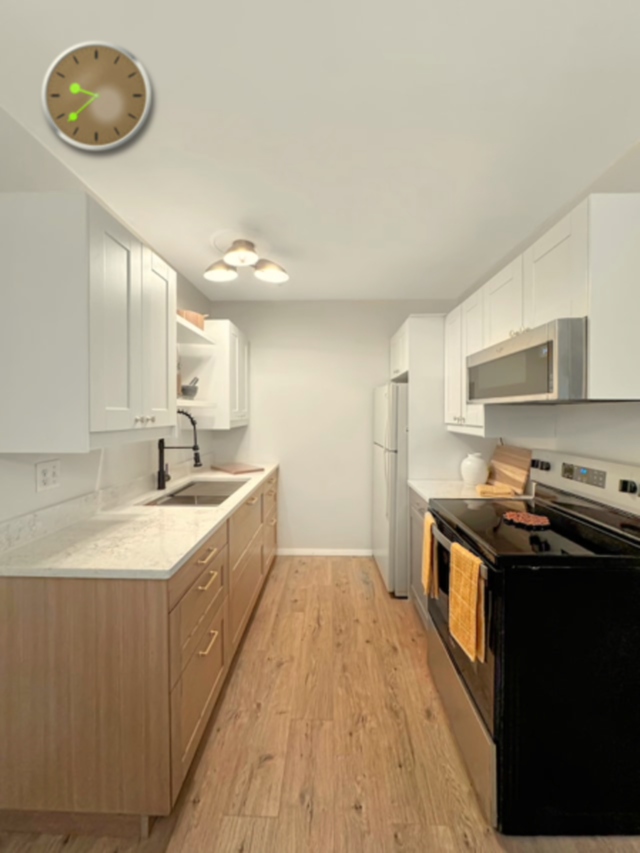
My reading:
**9:38**
